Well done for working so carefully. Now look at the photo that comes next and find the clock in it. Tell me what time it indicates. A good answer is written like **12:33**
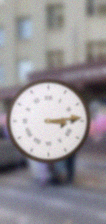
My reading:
**3:14**
